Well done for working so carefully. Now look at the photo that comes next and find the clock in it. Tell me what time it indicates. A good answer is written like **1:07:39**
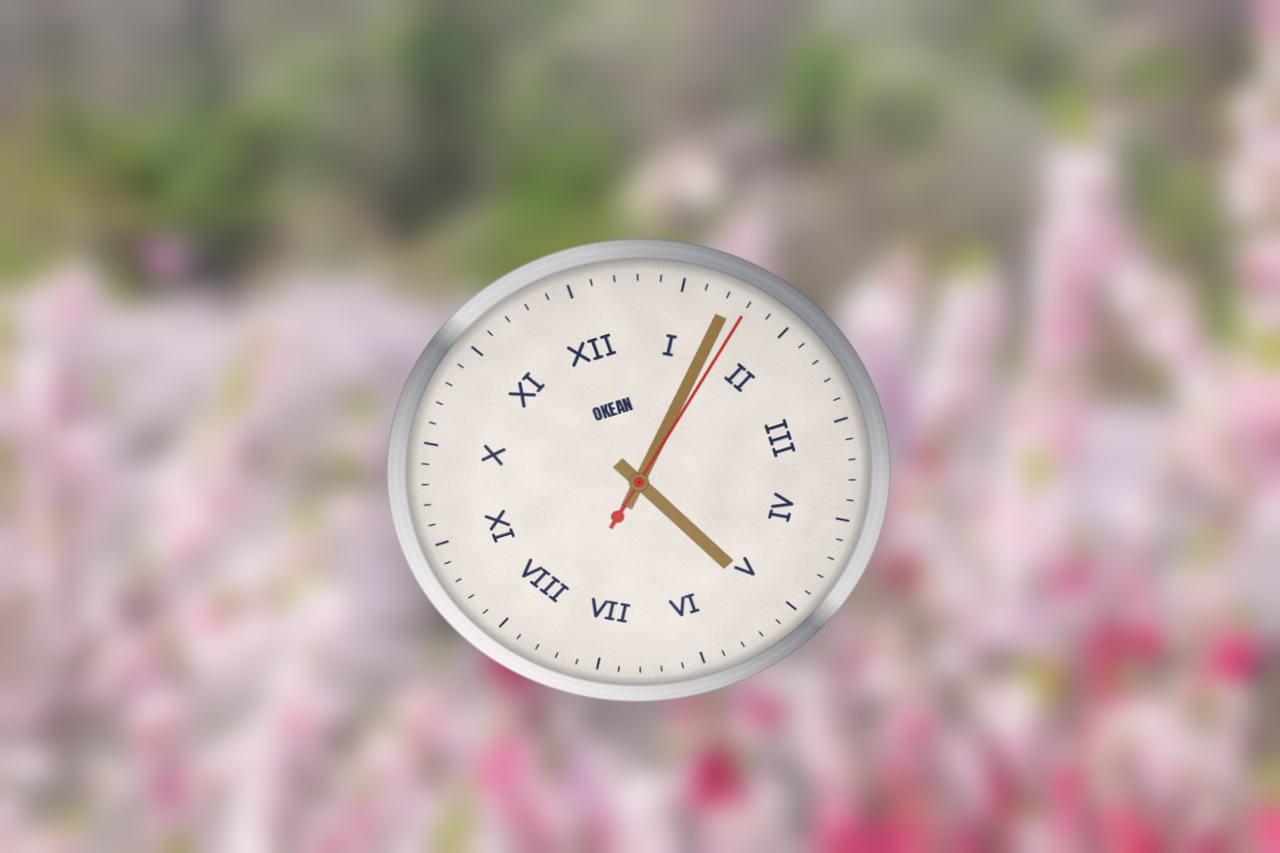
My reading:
**5:07:08**
